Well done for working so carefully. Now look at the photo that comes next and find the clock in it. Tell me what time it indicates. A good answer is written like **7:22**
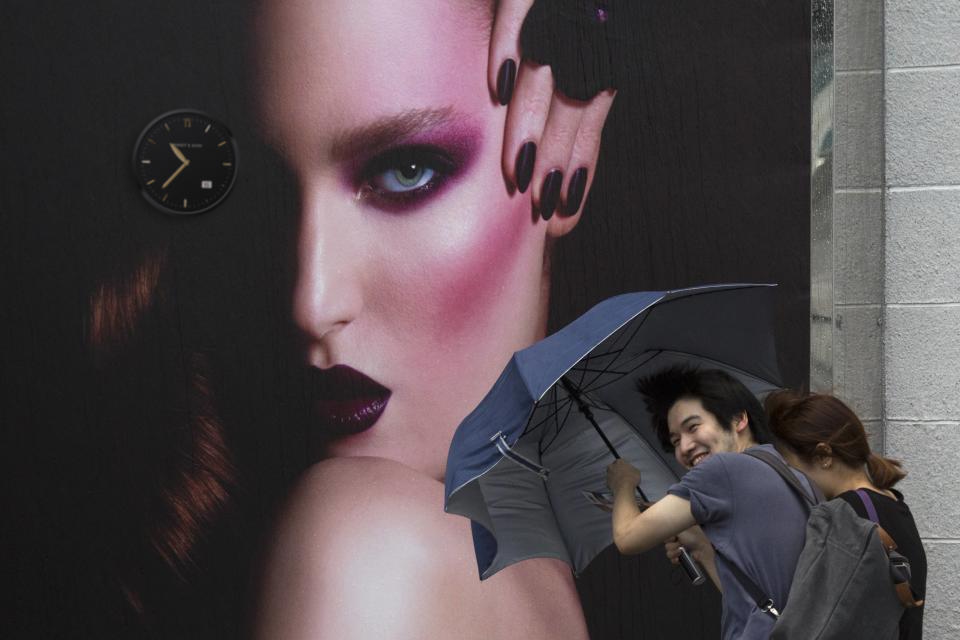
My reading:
**10:37**
